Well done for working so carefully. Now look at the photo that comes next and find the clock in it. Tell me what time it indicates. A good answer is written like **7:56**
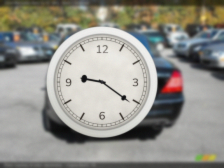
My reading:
**9:21**
